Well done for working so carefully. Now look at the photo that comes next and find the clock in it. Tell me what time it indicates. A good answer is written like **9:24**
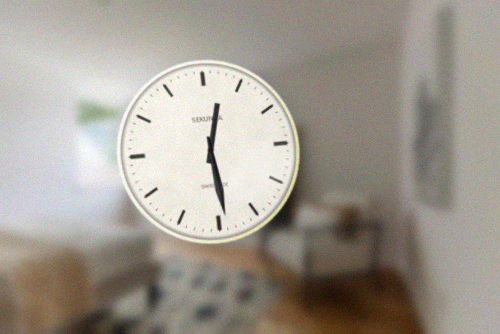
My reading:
**12:29**
